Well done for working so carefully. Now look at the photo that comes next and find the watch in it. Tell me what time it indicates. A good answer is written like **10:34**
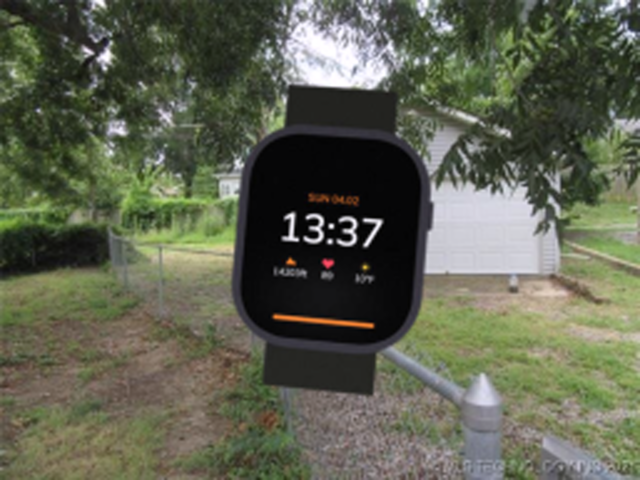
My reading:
**13:37**
